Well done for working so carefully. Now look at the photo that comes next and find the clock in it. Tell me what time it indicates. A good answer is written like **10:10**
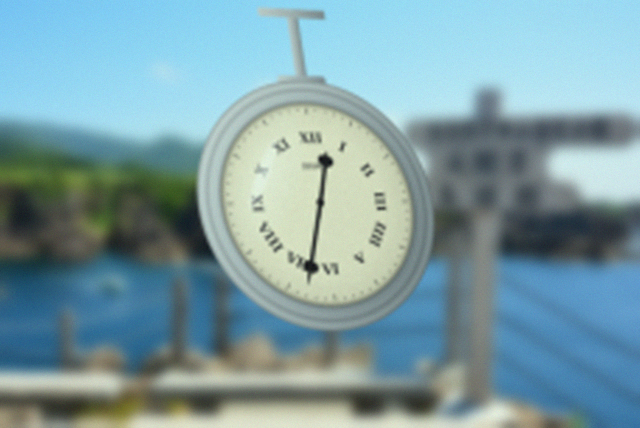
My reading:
**12:33**
